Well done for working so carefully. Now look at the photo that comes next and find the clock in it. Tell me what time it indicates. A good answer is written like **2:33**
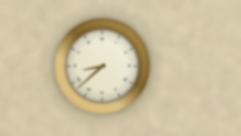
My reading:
**8:38**
